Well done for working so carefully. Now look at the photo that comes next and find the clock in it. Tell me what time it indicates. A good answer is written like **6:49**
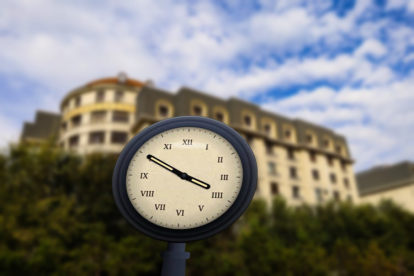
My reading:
**3:50**
